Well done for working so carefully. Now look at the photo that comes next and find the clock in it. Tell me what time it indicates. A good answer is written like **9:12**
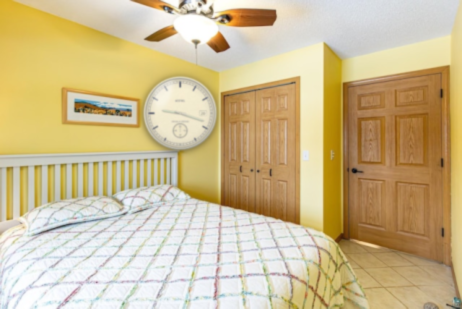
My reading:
**9:18**
